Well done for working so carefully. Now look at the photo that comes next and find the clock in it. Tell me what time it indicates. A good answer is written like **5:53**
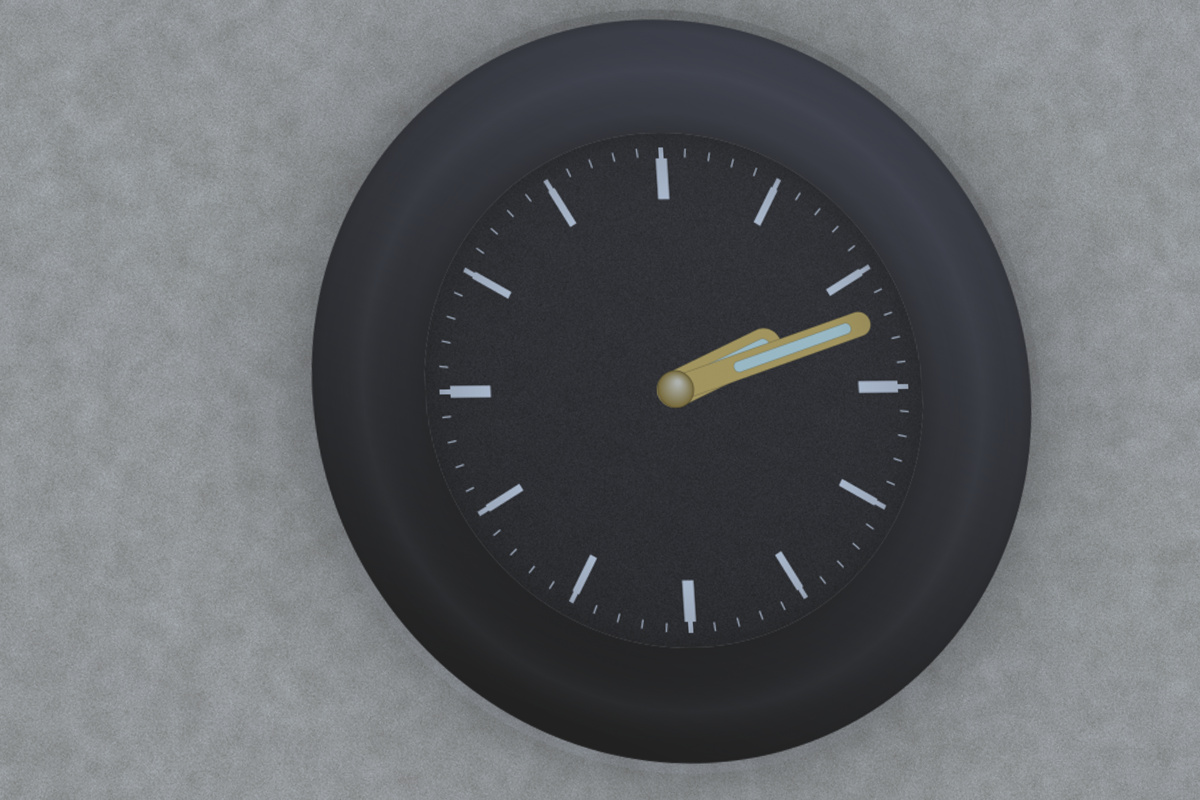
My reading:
**2:12**
